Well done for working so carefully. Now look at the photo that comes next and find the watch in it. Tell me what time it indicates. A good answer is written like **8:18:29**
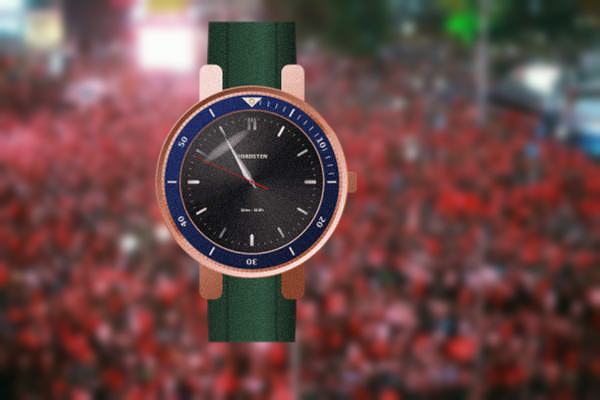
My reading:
**10:54:49**
